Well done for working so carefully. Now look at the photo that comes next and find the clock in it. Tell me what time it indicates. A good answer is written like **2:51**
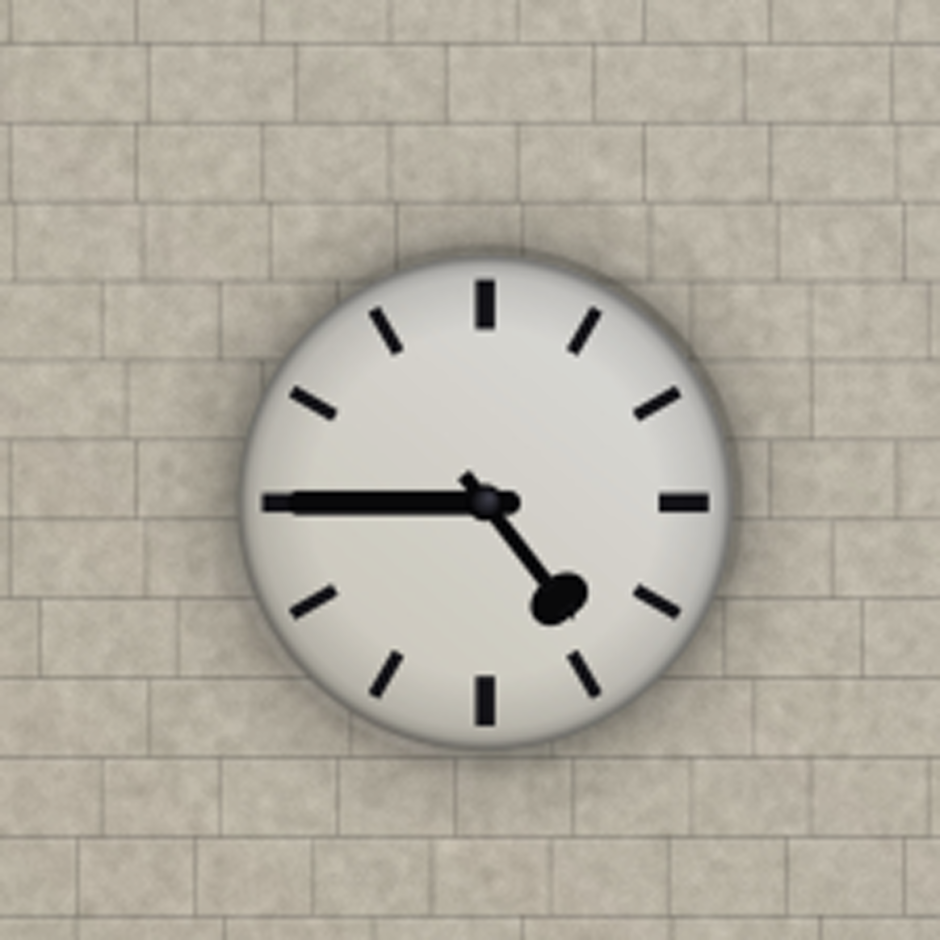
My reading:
**4:45**
